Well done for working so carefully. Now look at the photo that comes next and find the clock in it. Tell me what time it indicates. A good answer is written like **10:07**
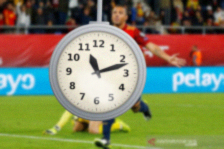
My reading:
**11:12**
